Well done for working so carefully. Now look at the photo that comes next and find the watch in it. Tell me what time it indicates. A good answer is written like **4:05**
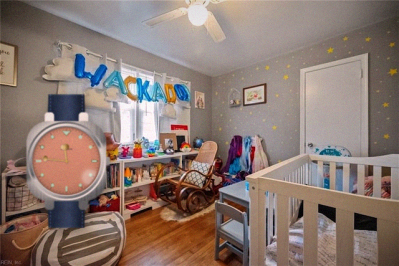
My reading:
**11:46**
